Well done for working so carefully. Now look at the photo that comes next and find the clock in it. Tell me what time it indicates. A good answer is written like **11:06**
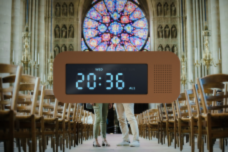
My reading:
**20:36**
